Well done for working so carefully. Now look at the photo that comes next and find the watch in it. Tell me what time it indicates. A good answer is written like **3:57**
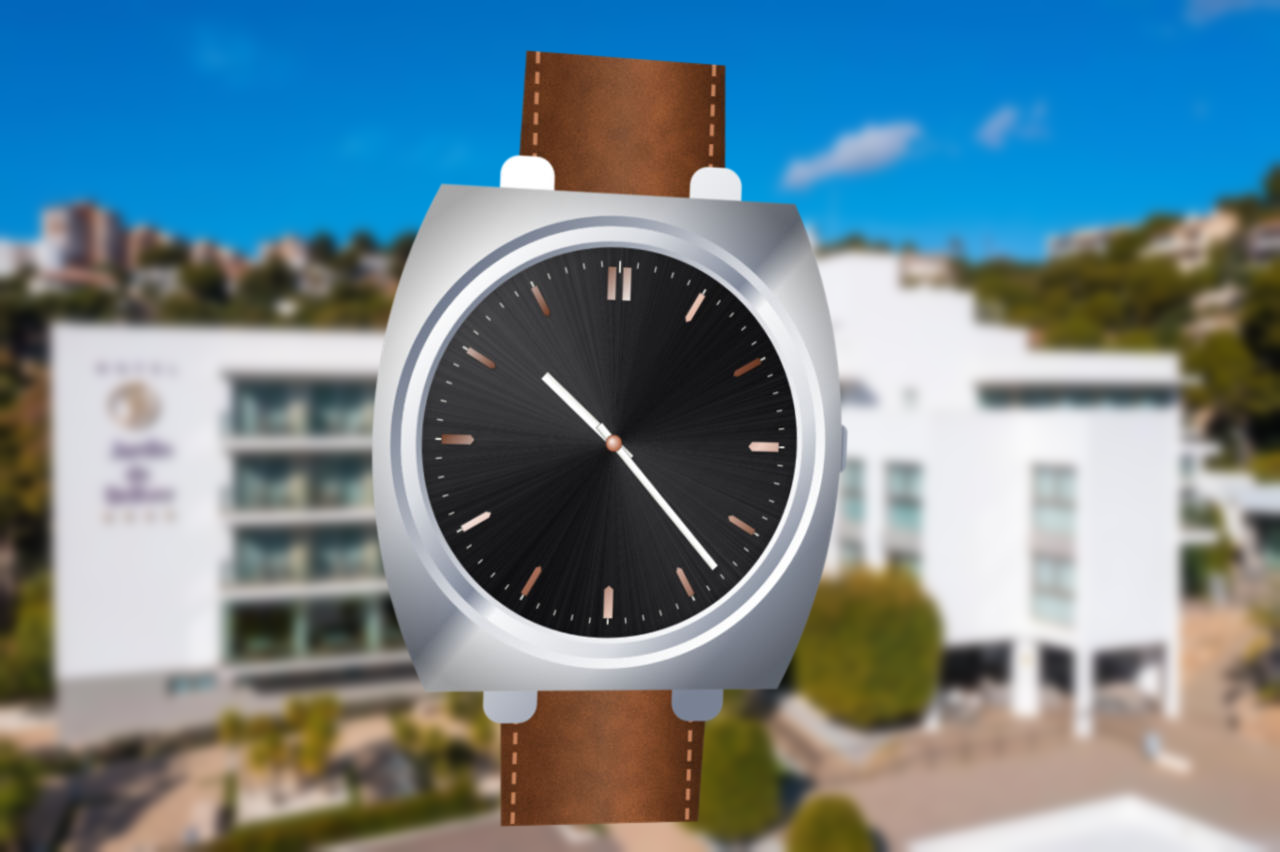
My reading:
**10:23**
